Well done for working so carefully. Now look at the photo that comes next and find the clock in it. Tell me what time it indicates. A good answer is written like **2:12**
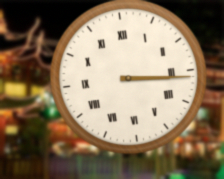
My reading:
**3:16**
